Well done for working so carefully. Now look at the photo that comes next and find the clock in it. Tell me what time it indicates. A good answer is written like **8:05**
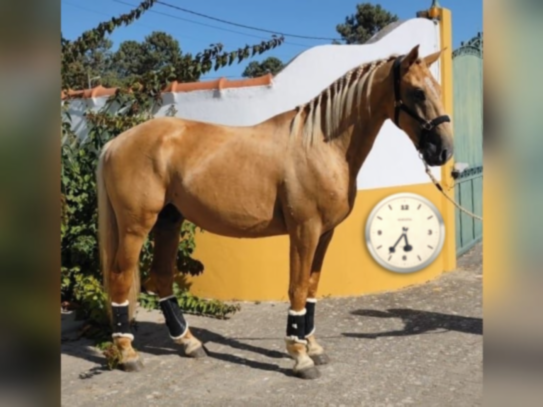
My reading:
**5:36**
